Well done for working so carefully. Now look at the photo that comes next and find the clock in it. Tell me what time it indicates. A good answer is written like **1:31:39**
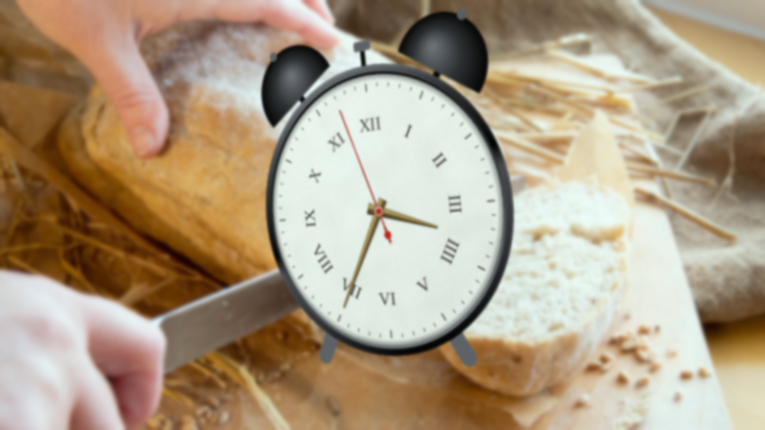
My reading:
**3:34:57**
